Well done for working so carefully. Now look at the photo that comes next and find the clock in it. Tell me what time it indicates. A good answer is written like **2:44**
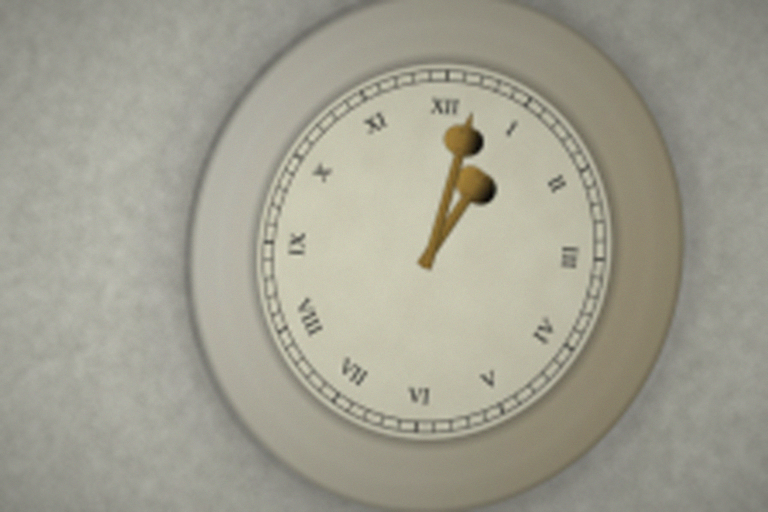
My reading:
**1:02**
